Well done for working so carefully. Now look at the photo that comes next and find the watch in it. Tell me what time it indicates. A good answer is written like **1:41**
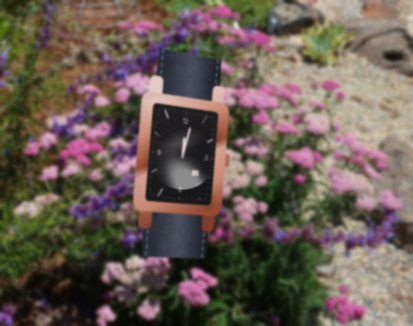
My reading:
**12:02**
